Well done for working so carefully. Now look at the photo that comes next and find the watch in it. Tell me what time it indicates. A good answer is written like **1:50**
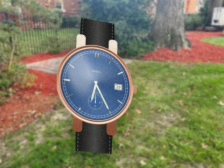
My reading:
**6:25**
